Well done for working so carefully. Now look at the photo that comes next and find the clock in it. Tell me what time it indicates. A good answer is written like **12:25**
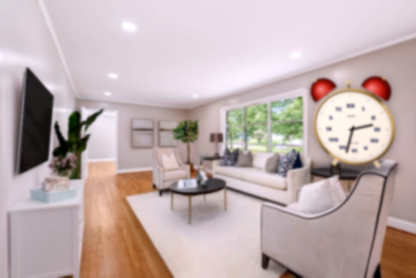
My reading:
**2:33**
